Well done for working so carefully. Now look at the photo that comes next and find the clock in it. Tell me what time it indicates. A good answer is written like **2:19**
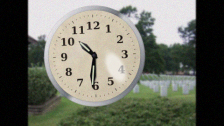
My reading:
**10:31**
